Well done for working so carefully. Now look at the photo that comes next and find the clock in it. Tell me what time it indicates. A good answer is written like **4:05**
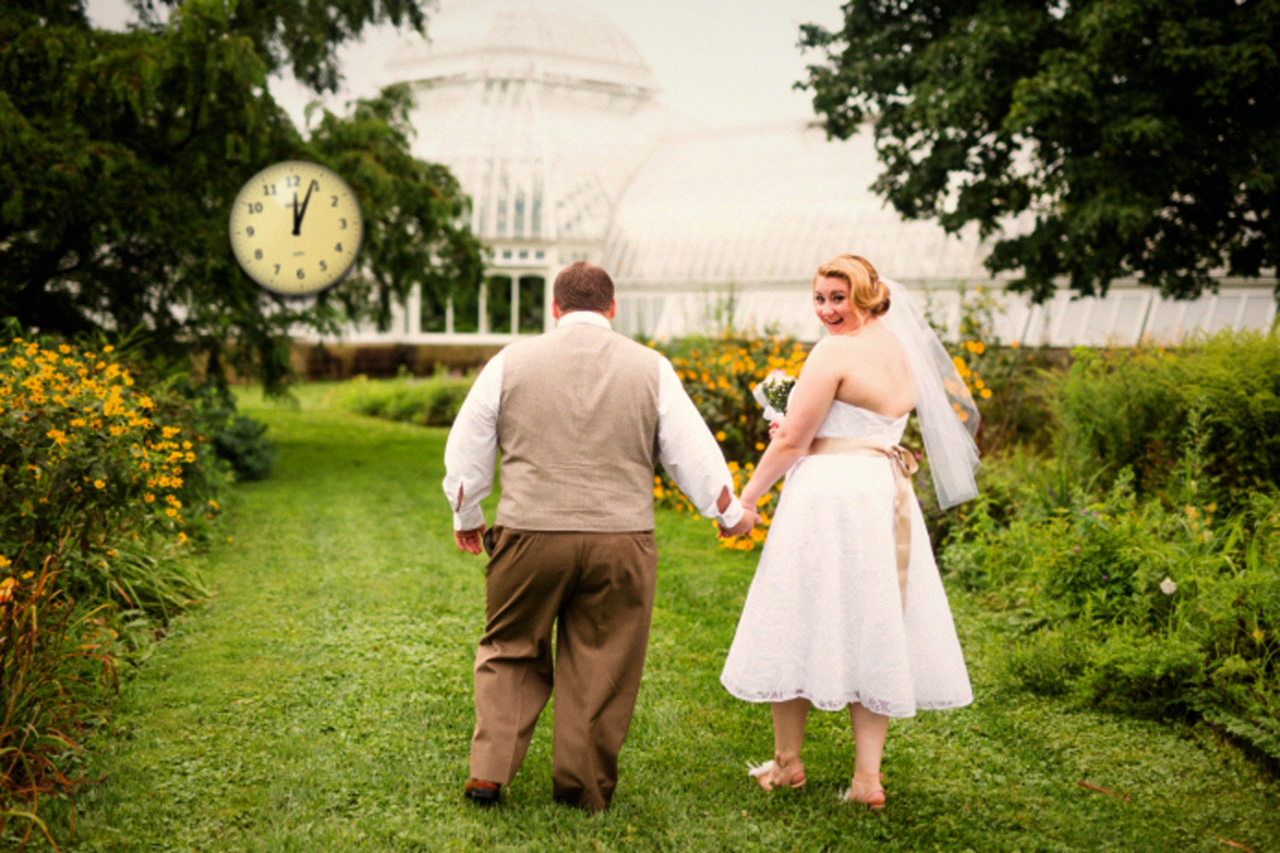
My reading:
**12:04**
